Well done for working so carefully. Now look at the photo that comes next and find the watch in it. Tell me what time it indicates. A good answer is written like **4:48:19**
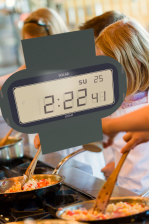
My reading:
**2:22:41**
